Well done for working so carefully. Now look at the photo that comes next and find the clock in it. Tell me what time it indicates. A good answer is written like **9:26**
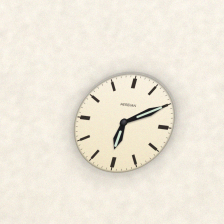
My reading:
**6:10**
